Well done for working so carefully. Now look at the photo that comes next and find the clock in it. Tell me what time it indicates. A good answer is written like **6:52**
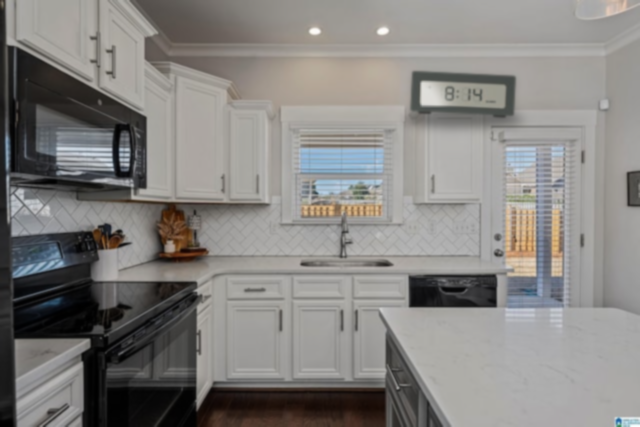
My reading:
**8:14**
